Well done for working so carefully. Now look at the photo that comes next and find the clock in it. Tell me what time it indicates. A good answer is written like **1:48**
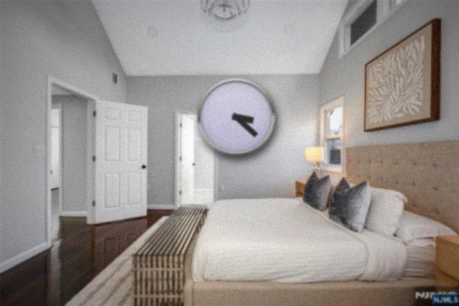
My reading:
**3:22**
